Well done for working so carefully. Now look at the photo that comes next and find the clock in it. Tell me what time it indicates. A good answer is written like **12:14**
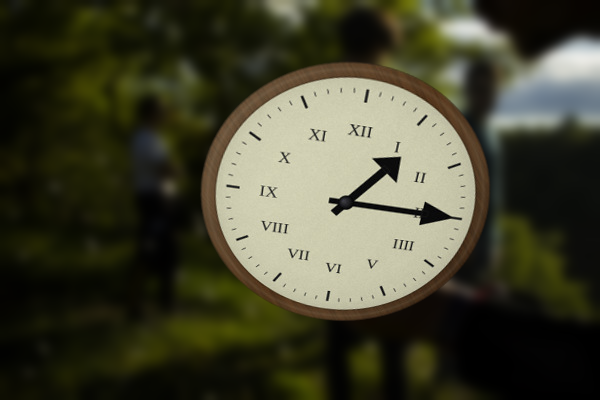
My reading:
**1:15**
